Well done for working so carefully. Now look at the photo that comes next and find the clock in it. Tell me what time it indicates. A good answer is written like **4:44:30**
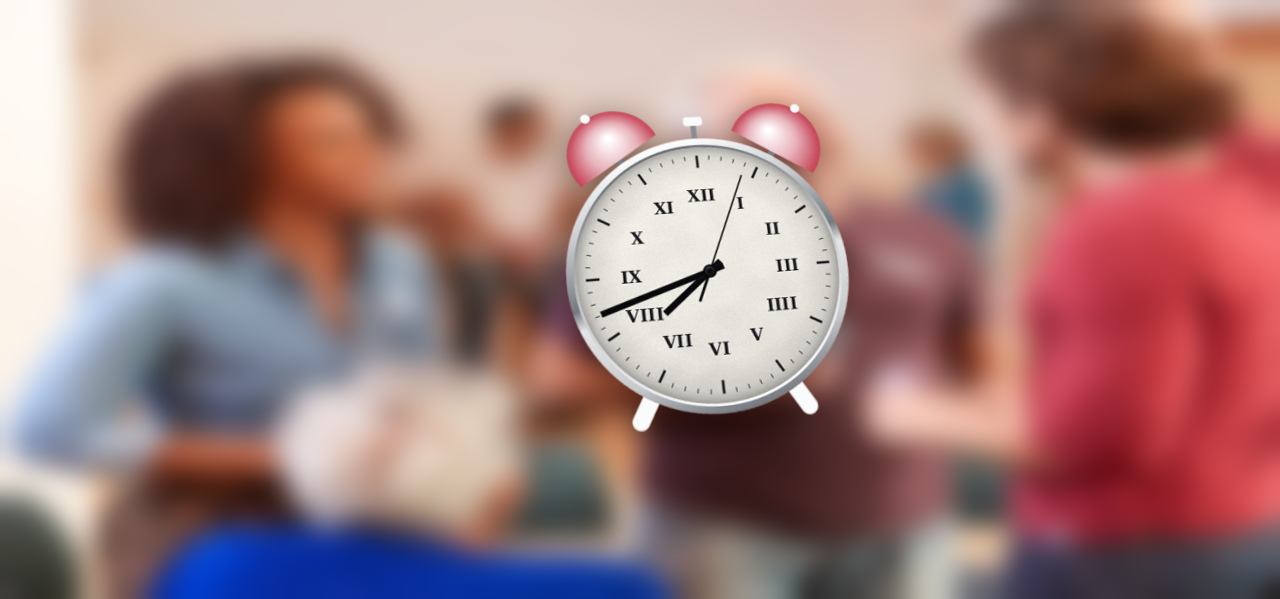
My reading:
**7:42:04**
